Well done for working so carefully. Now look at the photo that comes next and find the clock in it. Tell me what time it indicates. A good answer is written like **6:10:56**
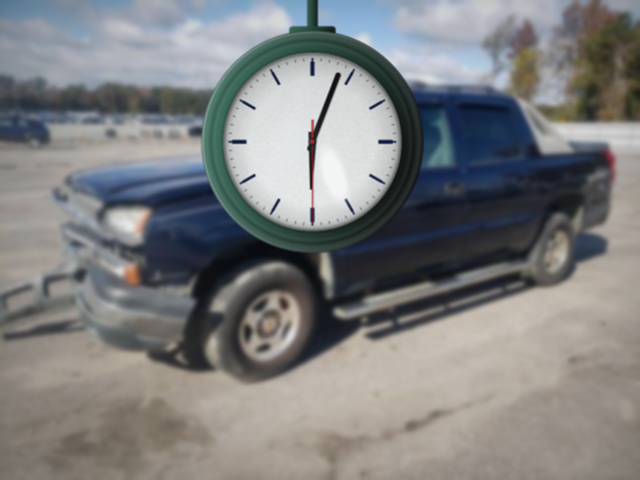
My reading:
**6:03:30**
